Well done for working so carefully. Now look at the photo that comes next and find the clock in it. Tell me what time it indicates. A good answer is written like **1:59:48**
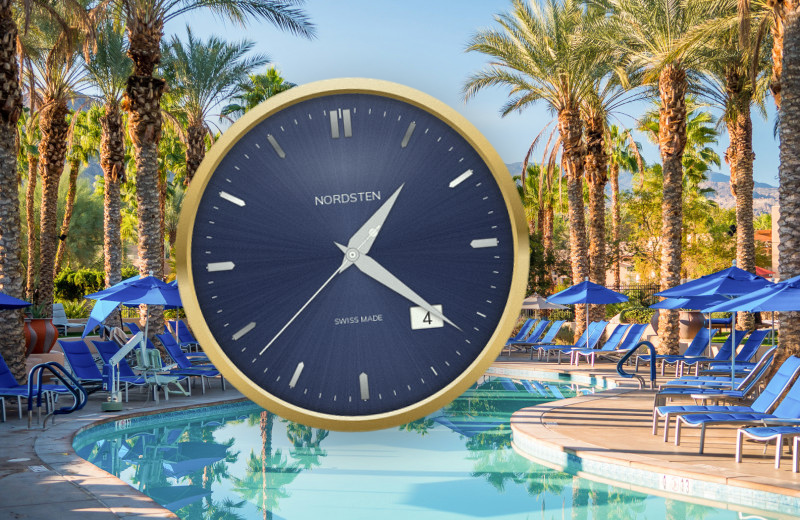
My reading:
**1:21:38**
